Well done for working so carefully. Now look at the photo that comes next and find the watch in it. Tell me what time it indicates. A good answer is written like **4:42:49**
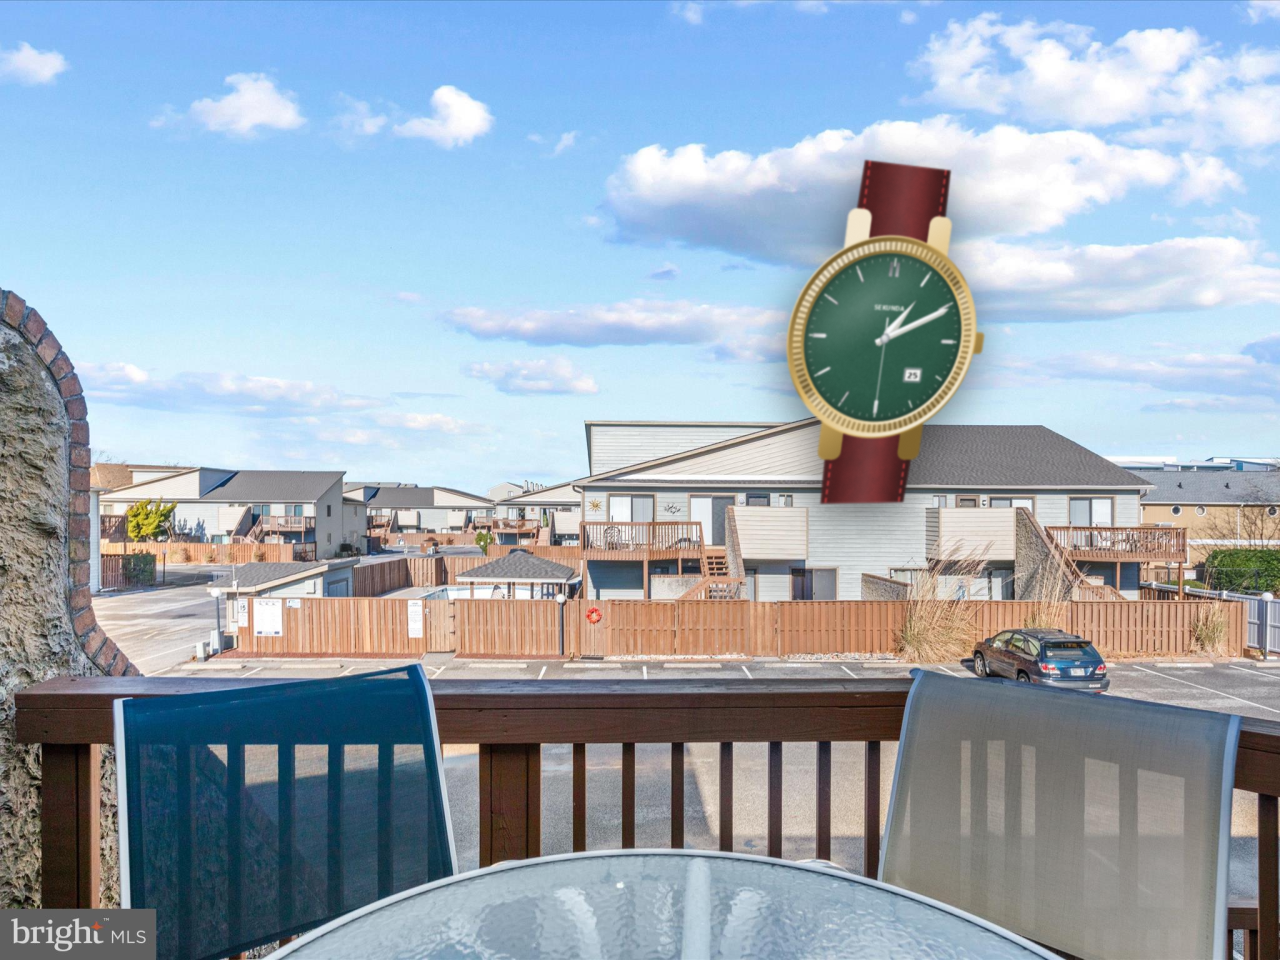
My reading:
**1:10:30**
